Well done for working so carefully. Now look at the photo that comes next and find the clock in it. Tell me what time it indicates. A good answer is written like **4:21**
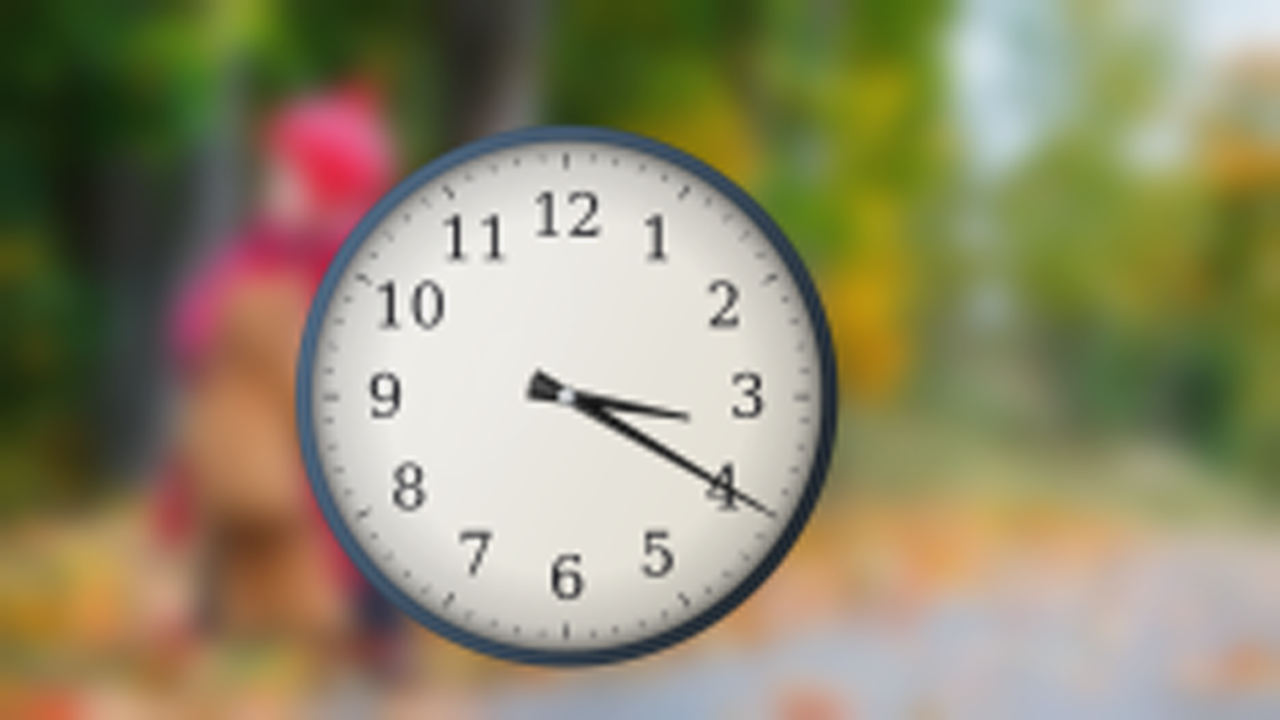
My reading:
**3:20**
